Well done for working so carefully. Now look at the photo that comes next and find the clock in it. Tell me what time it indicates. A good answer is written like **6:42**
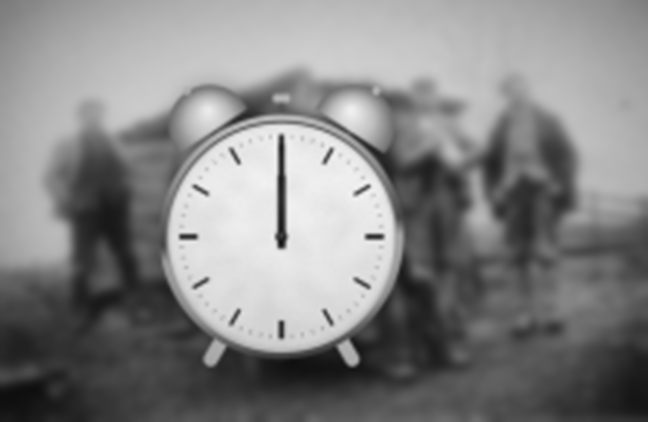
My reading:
**12:00**
